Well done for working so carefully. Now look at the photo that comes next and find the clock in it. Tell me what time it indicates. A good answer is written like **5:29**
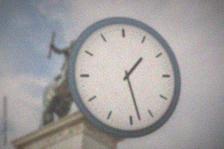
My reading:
**1:28**
